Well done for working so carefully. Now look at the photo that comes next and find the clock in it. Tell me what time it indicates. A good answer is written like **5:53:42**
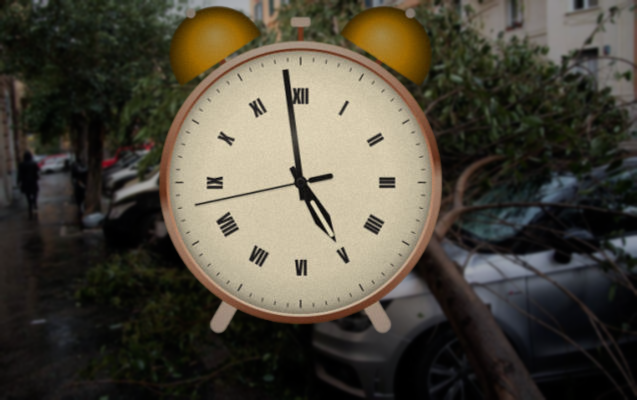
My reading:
**4:58:43**
